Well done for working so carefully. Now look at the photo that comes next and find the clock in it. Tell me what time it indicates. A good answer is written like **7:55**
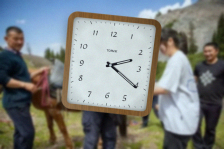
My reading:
**2:21**
